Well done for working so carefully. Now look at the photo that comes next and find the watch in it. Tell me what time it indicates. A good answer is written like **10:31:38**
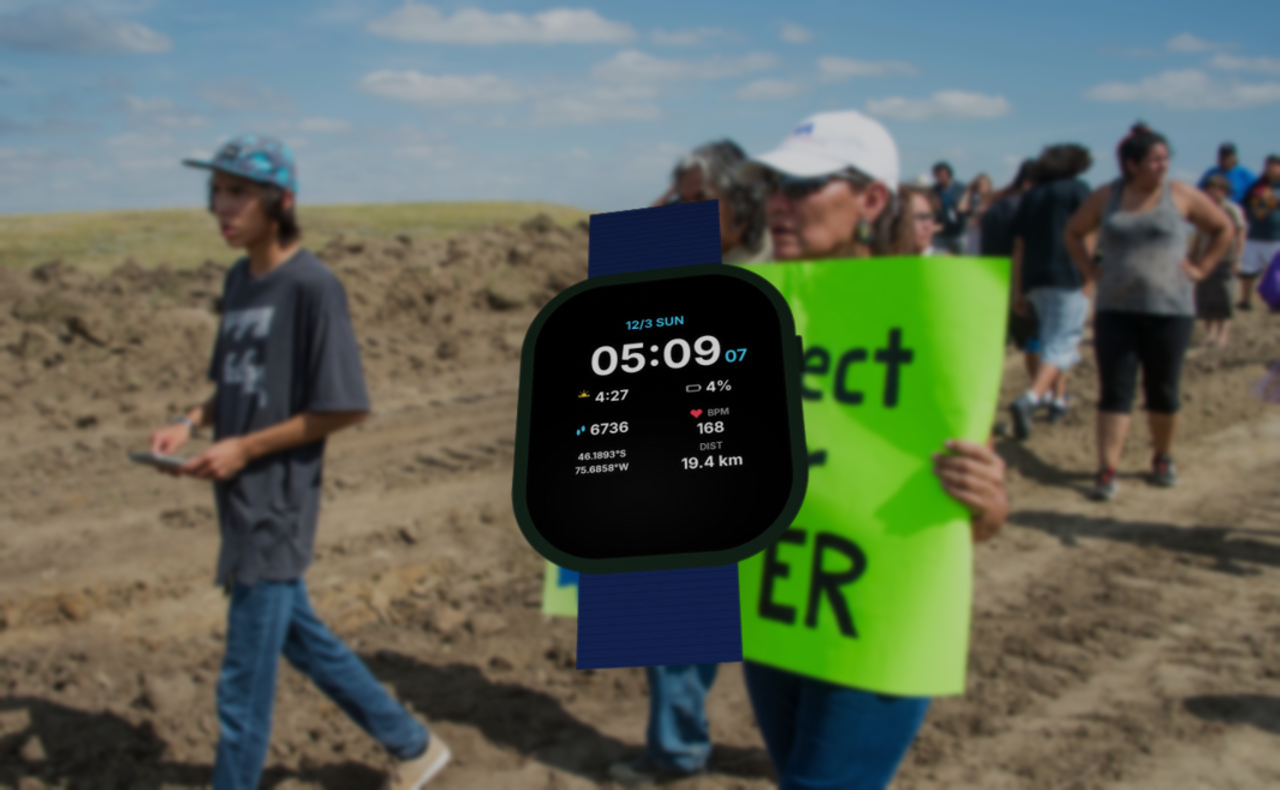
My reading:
**5:09:07**
